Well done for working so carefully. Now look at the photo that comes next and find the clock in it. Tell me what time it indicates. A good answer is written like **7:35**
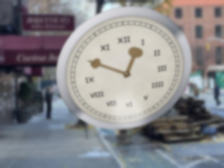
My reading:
**12:50**
